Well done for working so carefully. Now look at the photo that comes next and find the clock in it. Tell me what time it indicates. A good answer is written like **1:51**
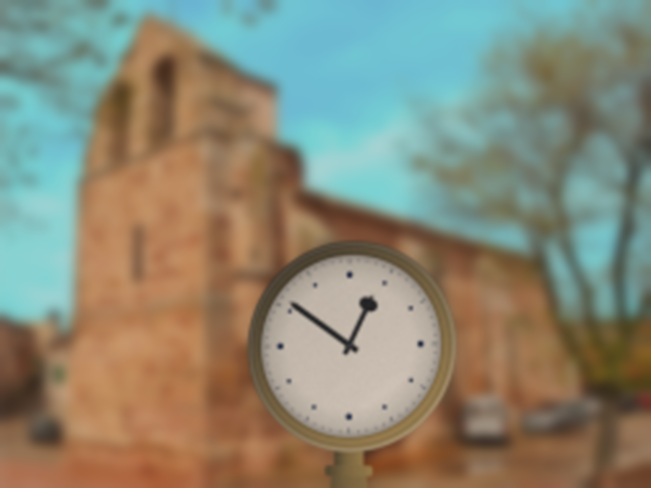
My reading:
**12:51**
